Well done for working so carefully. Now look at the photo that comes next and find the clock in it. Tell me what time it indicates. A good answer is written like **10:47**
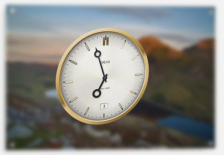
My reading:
**6:57**
